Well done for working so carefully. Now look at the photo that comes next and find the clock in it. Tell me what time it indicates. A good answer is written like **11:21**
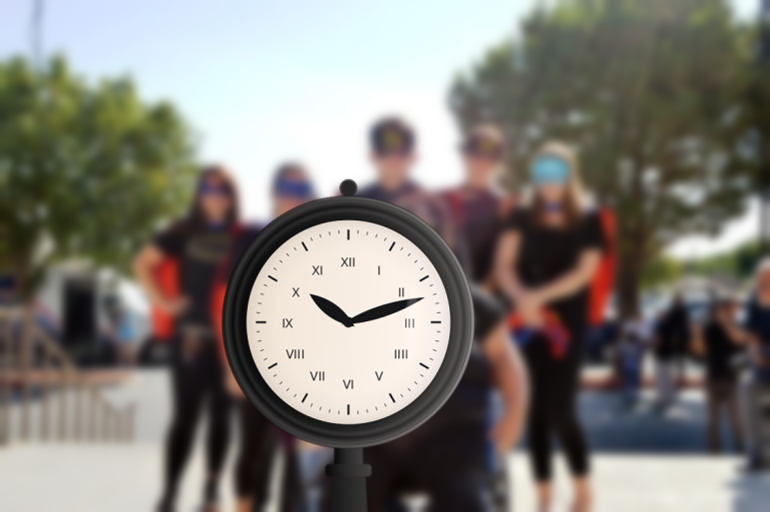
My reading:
**10:12**
